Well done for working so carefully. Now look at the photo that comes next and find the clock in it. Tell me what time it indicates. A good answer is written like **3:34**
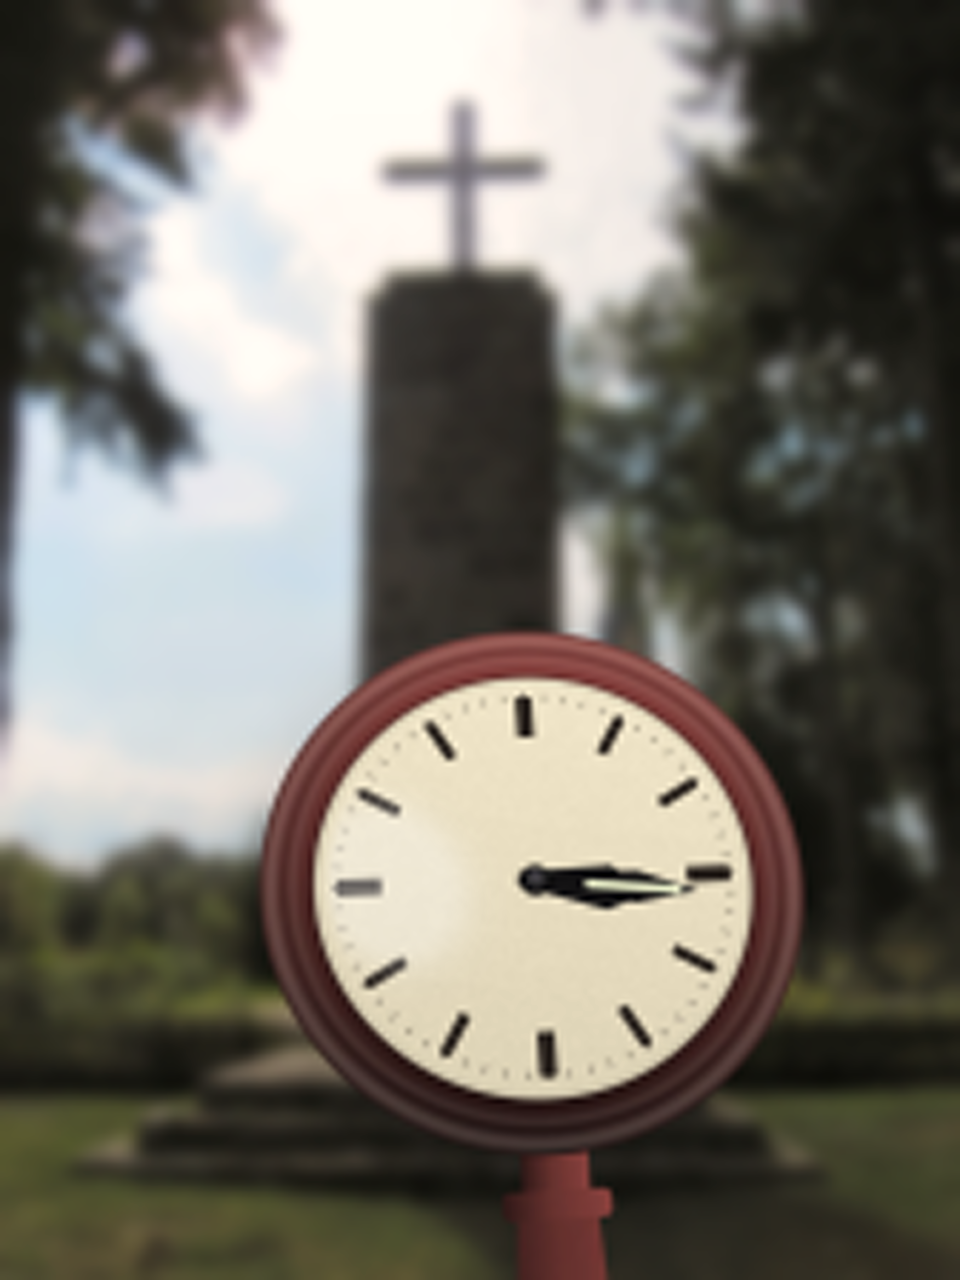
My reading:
**3:16**
